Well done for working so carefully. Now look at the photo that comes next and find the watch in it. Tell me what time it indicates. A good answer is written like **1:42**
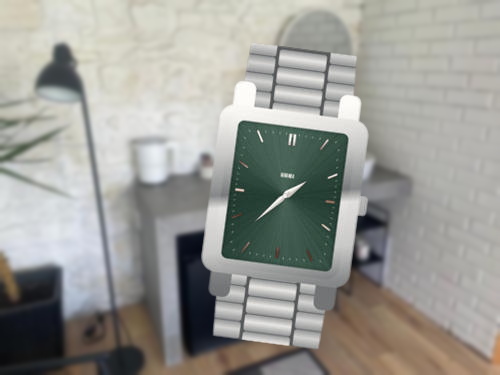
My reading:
**1:37**
